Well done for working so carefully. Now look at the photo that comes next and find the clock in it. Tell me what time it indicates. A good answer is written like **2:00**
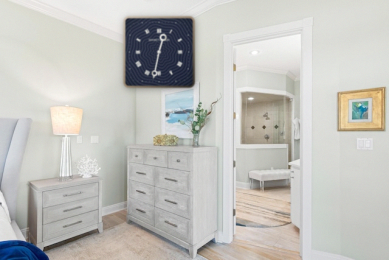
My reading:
**12:32**
